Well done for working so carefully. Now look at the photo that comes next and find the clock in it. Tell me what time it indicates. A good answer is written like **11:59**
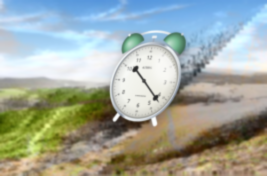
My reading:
**10:22**
